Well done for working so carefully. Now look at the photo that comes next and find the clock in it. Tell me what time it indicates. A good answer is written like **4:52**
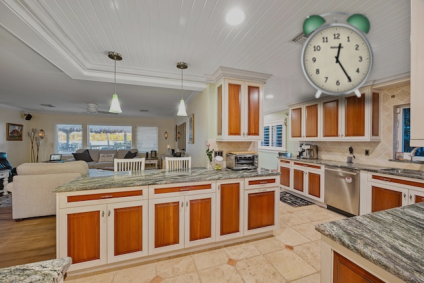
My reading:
**12:25**
